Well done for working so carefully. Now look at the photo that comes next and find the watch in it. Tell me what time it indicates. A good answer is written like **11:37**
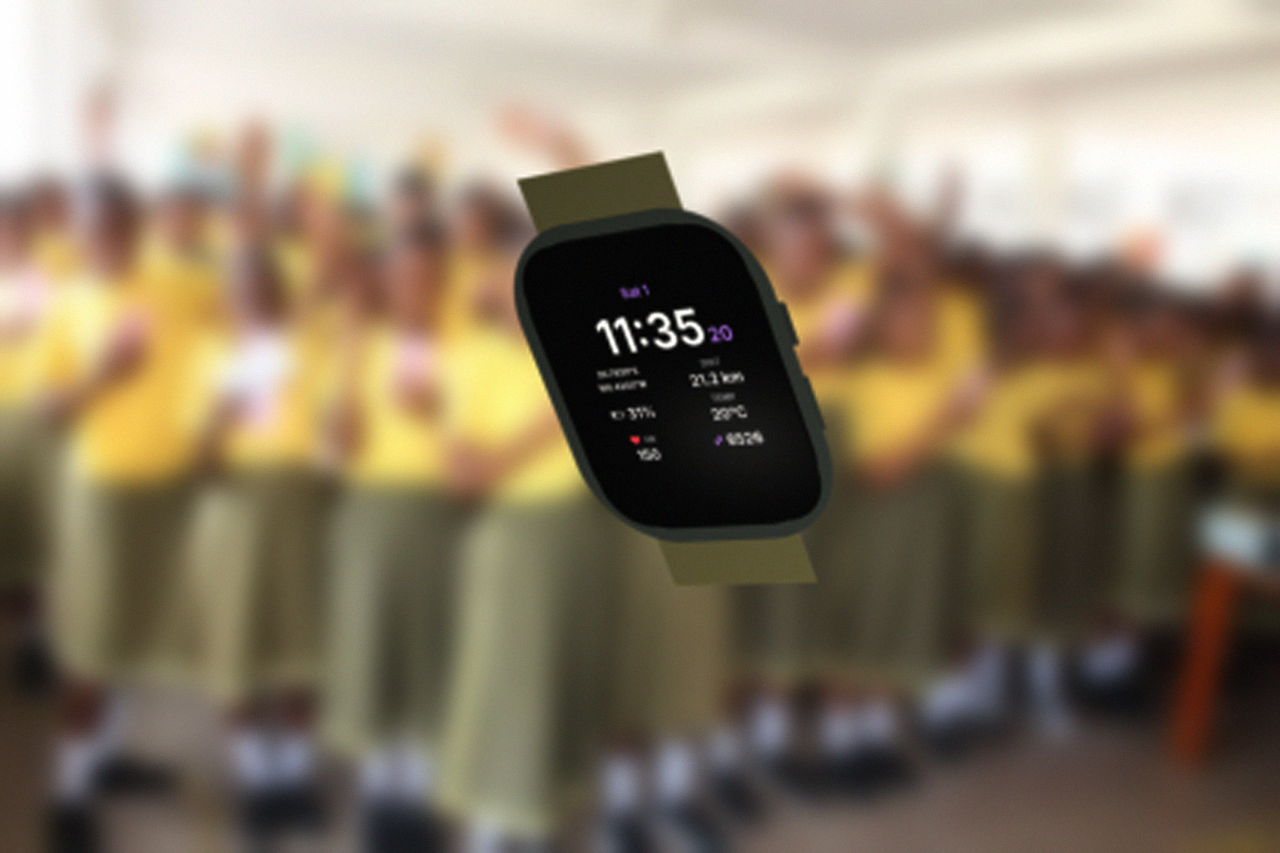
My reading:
**11:35**
